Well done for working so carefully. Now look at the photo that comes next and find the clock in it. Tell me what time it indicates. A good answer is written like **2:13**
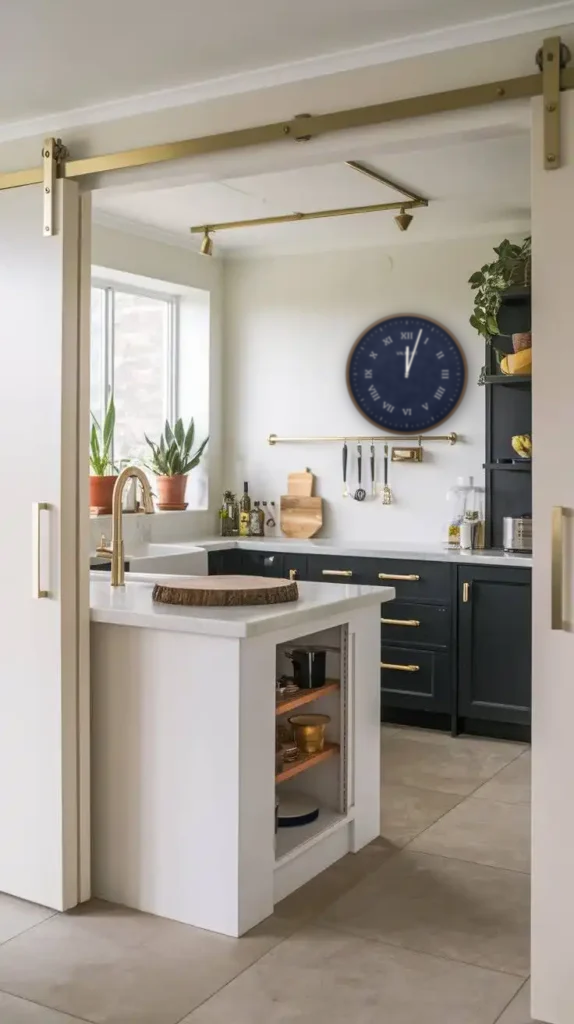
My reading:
**12:03**
